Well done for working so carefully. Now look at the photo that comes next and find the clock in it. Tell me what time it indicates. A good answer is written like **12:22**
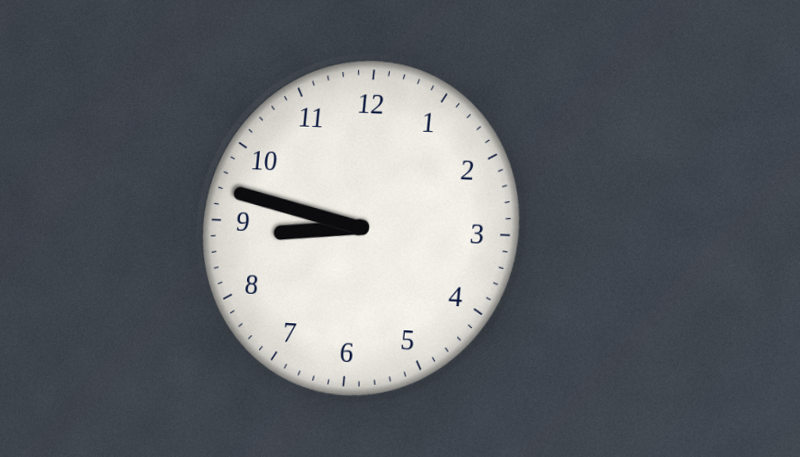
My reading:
**8:47**
